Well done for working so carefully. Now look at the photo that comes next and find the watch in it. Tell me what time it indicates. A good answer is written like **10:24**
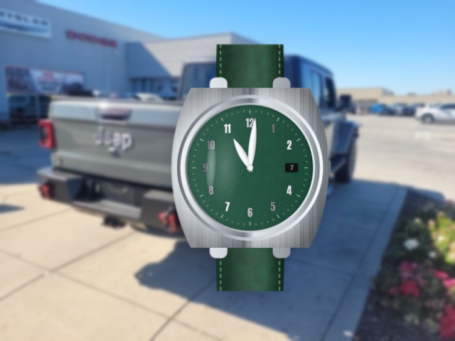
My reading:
**11:01**
